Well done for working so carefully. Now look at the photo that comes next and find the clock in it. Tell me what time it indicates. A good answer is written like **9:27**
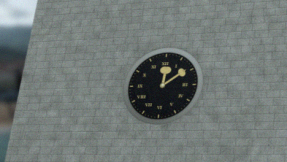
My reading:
**12:09**
